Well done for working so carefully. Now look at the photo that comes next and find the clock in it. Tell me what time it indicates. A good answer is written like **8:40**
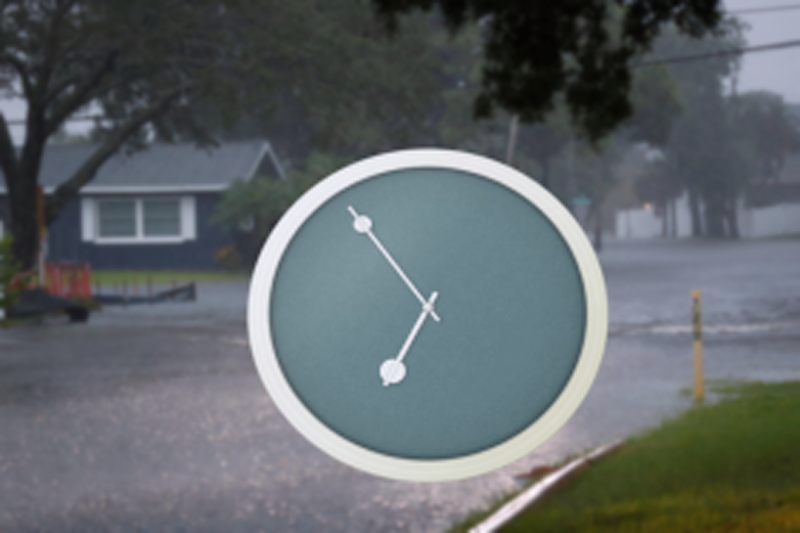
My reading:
**6:54**
